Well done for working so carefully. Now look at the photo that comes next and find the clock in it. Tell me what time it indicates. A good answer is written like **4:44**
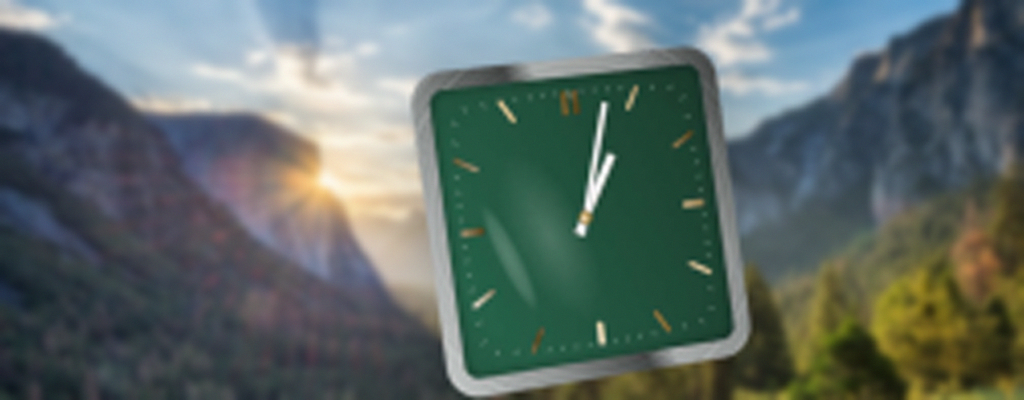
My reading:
**1:03**
